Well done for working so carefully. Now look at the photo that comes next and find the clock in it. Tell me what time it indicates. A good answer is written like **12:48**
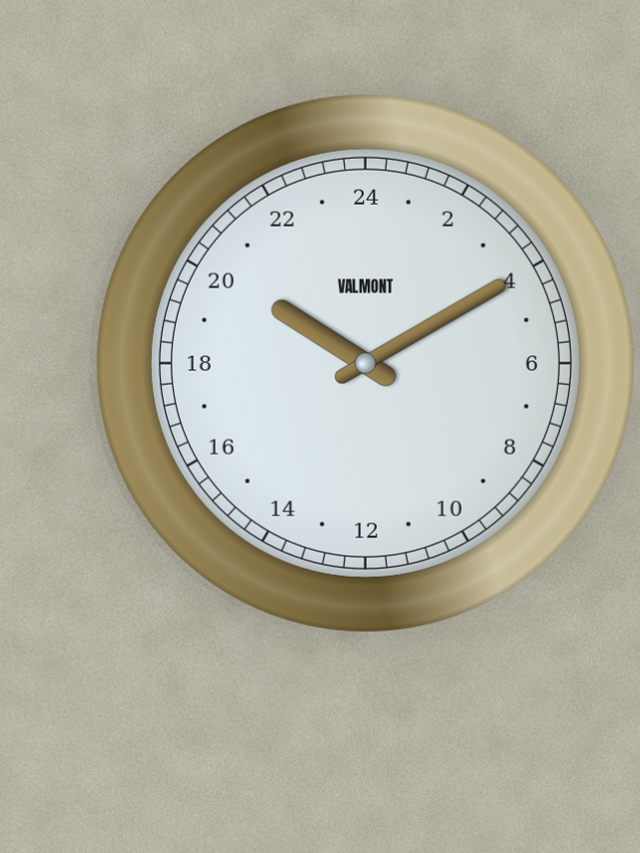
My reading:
**20:10**
